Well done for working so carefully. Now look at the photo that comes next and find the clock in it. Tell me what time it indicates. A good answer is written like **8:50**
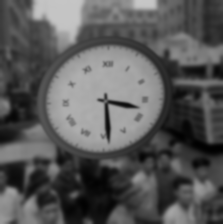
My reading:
**3:29**
